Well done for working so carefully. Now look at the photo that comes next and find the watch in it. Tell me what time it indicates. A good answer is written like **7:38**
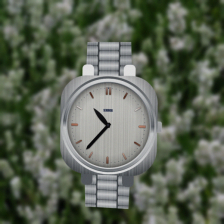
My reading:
**10:37**
